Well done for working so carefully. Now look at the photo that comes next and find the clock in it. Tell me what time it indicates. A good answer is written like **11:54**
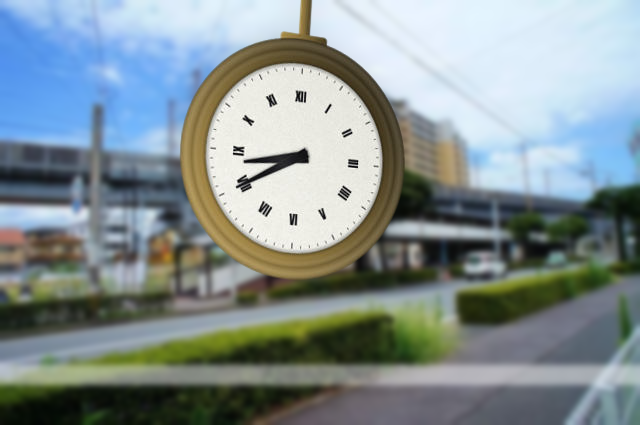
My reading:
**8:40**
